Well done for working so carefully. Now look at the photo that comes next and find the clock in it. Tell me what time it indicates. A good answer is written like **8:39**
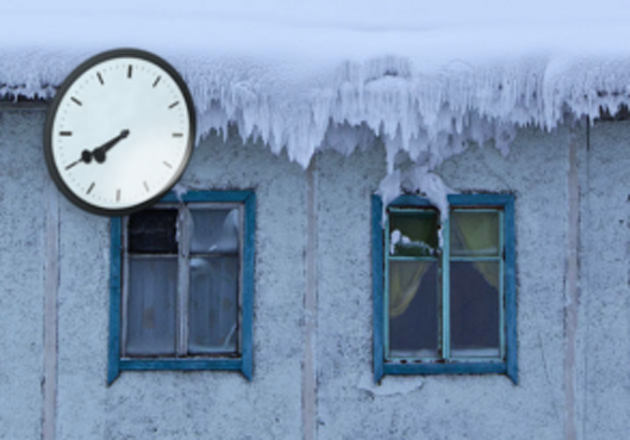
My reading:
**7:40**
